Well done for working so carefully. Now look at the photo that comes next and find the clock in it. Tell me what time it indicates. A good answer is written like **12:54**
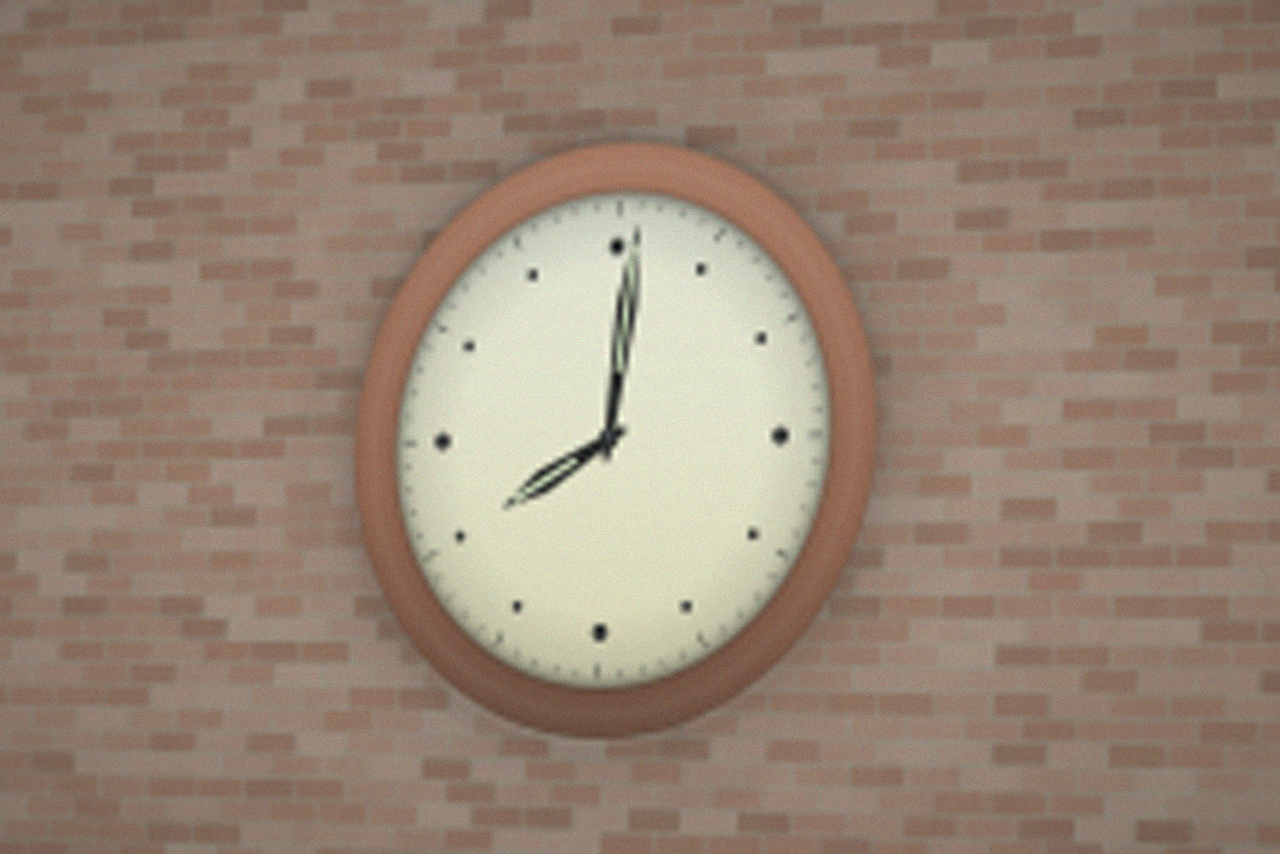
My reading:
**8:01**
